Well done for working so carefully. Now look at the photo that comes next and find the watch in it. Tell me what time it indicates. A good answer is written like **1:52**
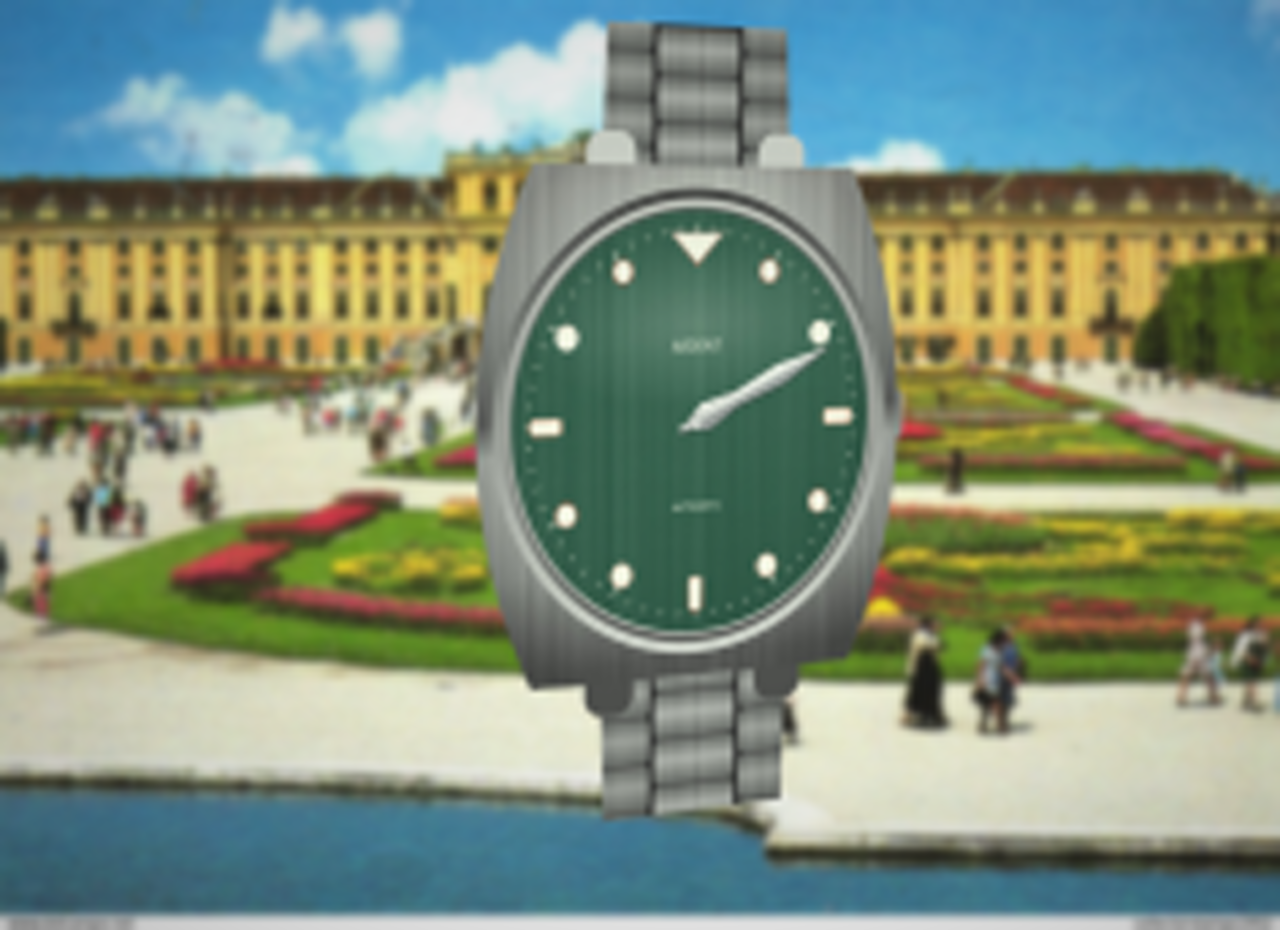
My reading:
**2:11**
